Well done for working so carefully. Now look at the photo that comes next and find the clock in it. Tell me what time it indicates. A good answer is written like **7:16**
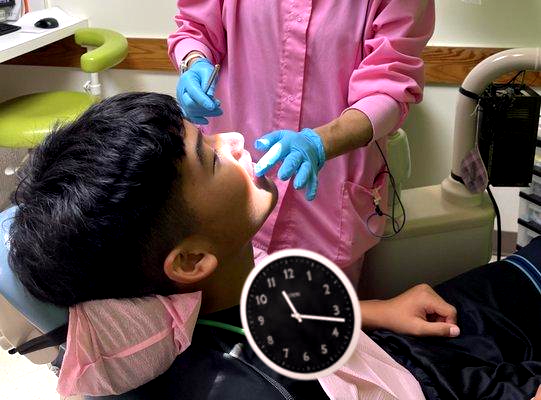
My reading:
**11:17**
